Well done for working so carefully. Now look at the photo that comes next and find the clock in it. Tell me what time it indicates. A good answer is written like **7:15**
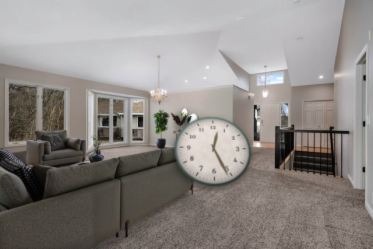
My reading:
**12:26**
